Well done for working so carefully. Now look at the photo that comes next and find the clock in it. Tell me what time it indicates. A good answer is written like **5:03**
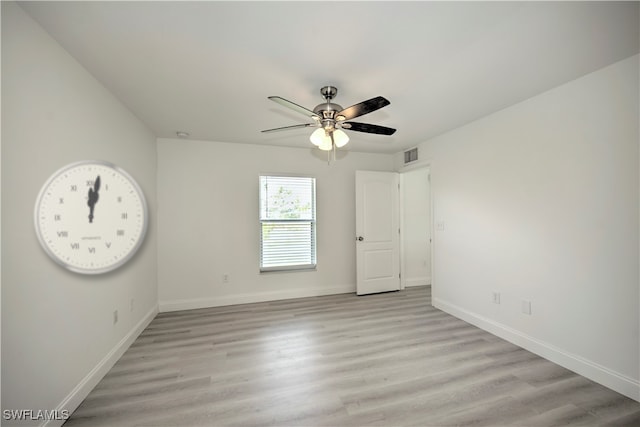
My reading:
**12:02**
